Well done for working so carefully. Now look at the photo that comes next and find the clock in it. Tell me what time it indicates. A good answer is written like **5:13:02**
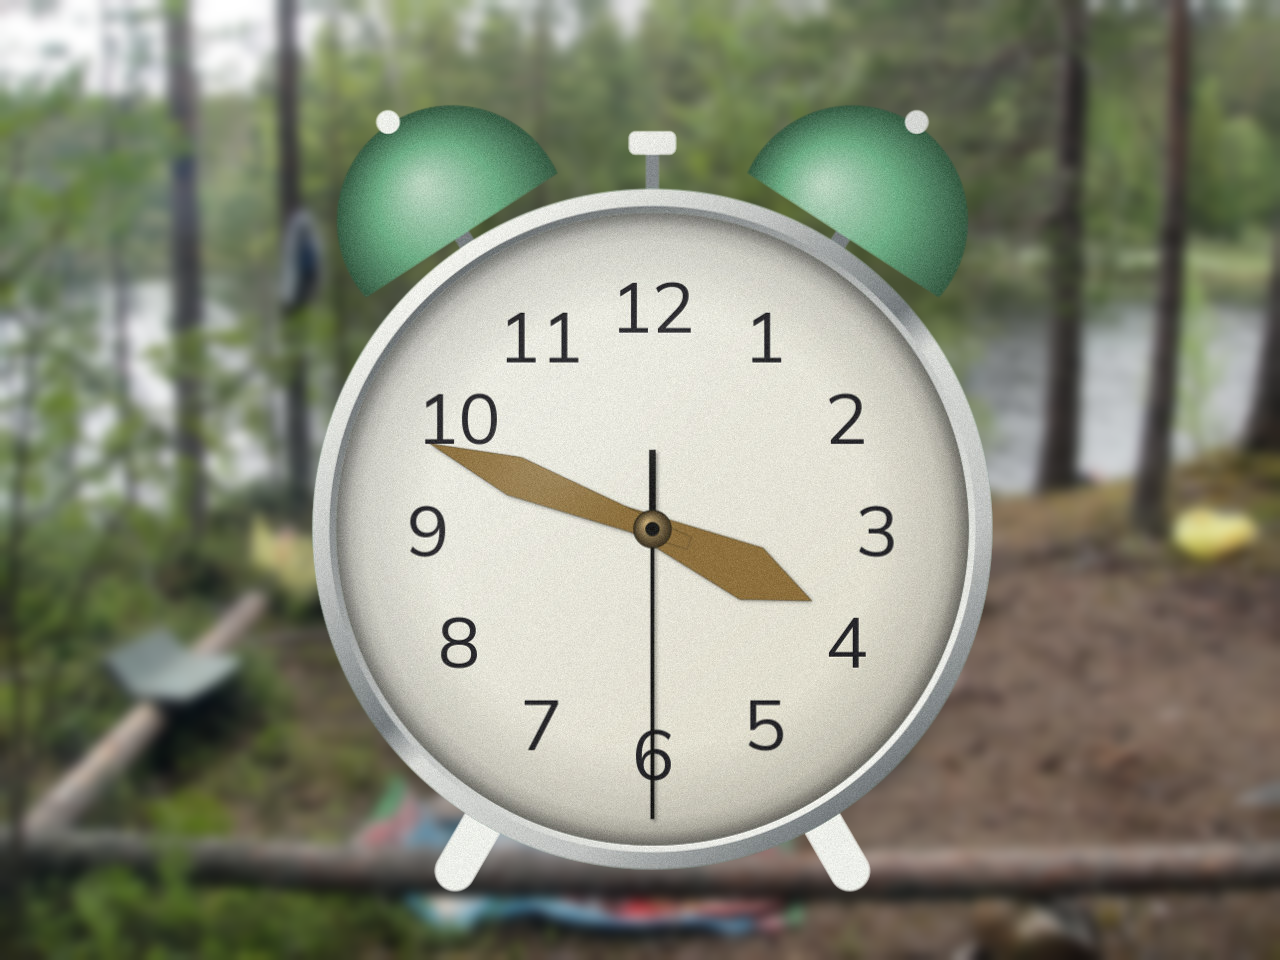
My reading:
**3:48:30**
